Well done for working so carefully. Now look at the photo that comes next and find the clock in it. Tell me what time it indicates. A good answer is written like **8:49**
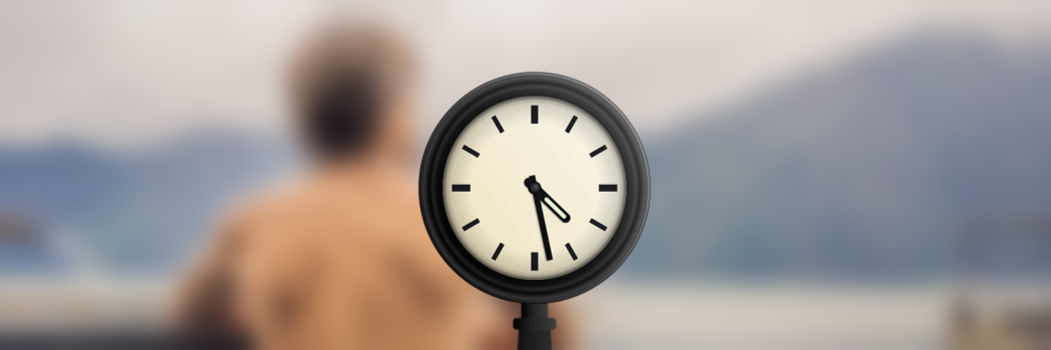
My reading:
**4:28**
